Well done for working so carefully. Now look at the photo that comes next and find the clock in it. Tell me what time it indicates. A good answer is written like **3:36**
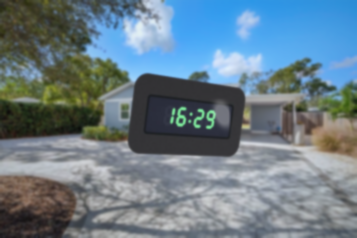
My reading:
**16:29**
